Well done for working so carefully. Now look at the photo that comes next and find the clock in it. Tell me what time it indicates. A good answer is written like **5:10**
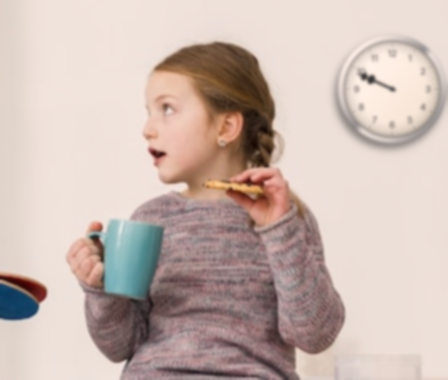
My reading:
**9:49**
